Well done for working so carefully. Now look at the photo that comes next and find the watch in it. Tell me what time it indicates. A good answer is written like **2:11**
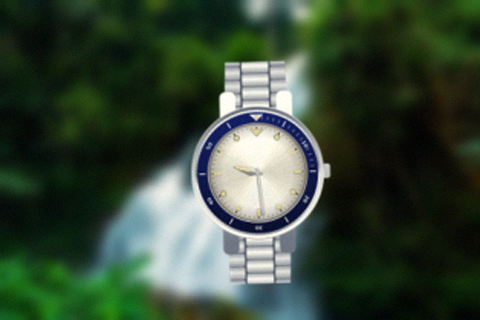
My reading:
**9:29**
